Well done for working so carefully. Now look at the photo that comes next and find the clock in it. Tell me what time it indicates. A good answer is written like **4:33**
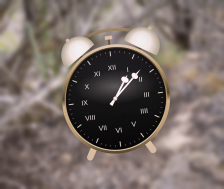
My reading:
**1:08**
